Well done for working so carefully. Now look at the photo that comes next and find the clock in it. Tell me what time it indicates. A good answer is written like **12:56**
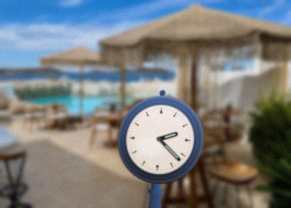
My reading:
**2:22**
